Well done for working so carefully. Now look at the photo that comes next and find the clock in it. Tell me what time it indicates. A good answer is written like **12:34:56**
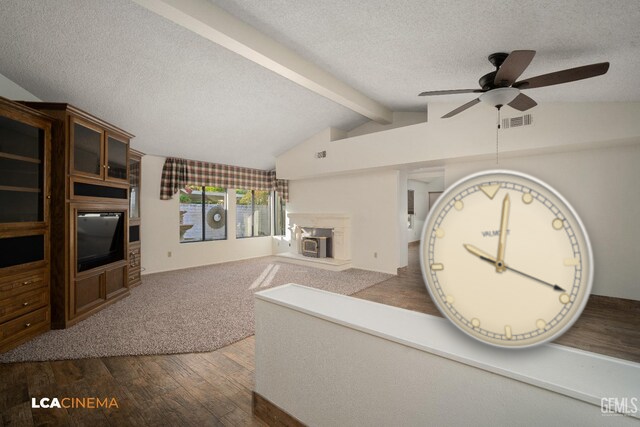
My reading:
**10:02:19**
